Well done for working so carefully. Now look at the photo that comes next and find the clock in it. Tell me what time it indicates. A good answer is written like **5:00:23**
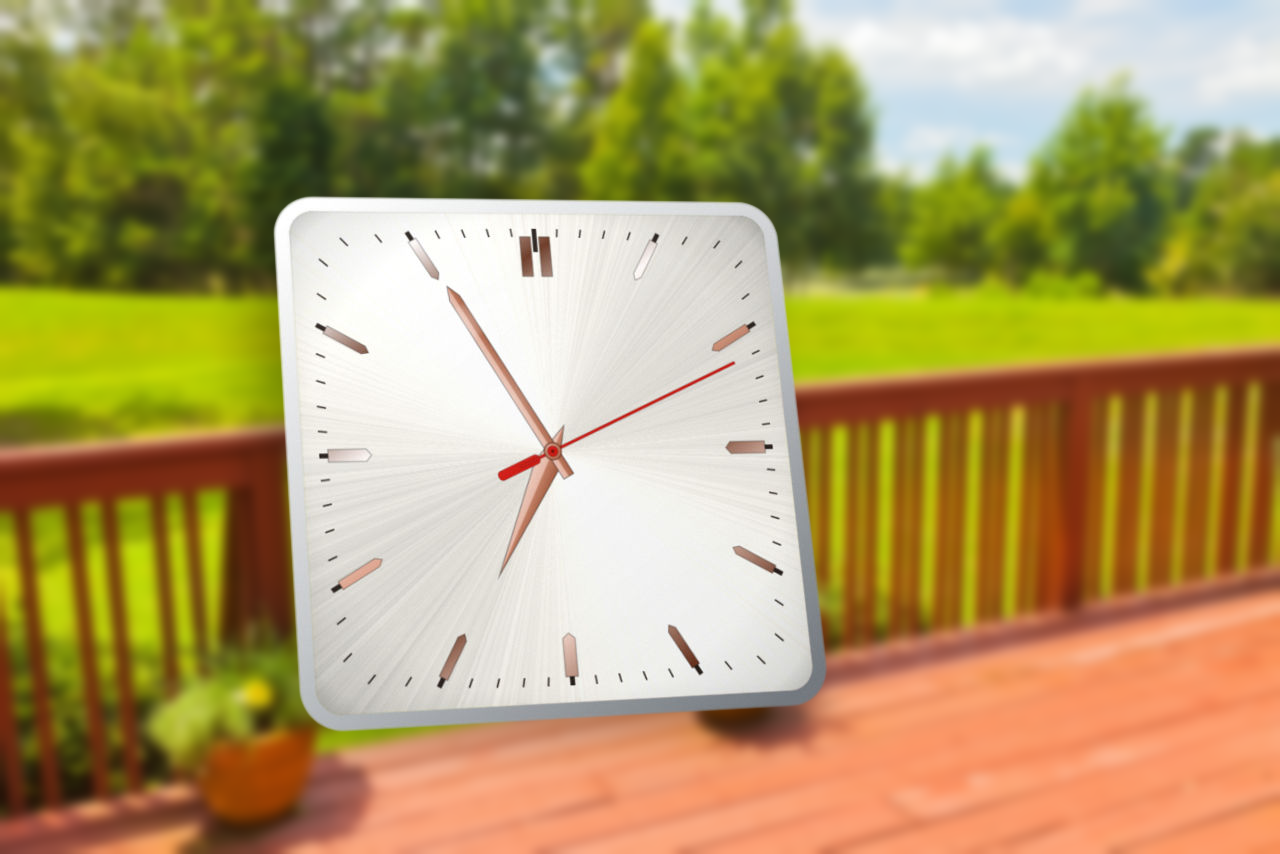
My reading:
**6:55:11**
